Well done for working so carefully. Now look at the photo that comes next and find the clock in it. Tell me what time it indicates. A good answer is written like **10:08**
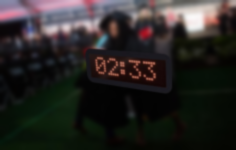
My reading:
**2:33**
